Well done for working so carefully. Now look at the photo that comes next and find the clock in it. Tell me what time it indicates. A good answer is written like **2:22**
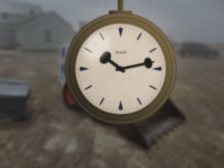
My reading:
**10:13**
